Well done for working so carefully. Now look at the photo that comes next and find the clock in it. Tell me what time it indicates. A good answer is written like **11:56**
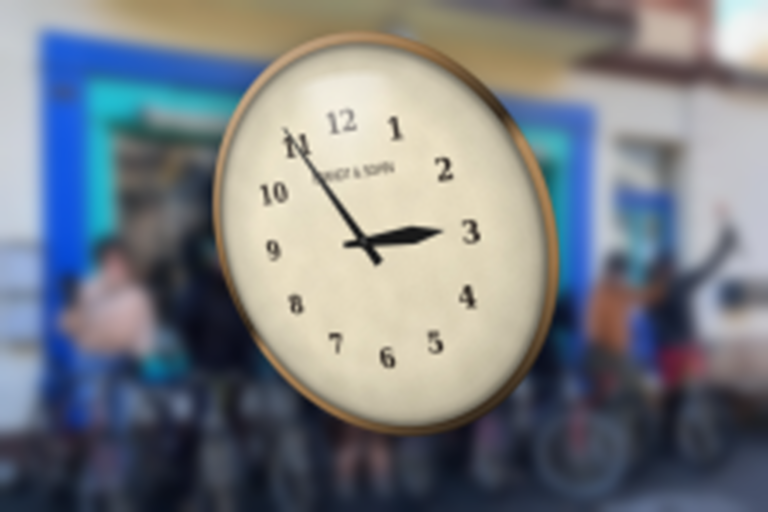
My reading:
**2:55**
